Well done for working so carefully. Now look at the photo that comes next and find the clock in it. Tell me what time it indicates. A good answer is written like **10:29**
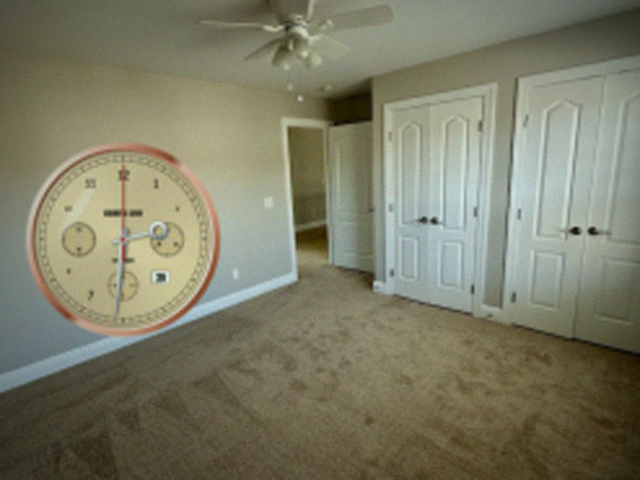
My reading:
**2:31**
